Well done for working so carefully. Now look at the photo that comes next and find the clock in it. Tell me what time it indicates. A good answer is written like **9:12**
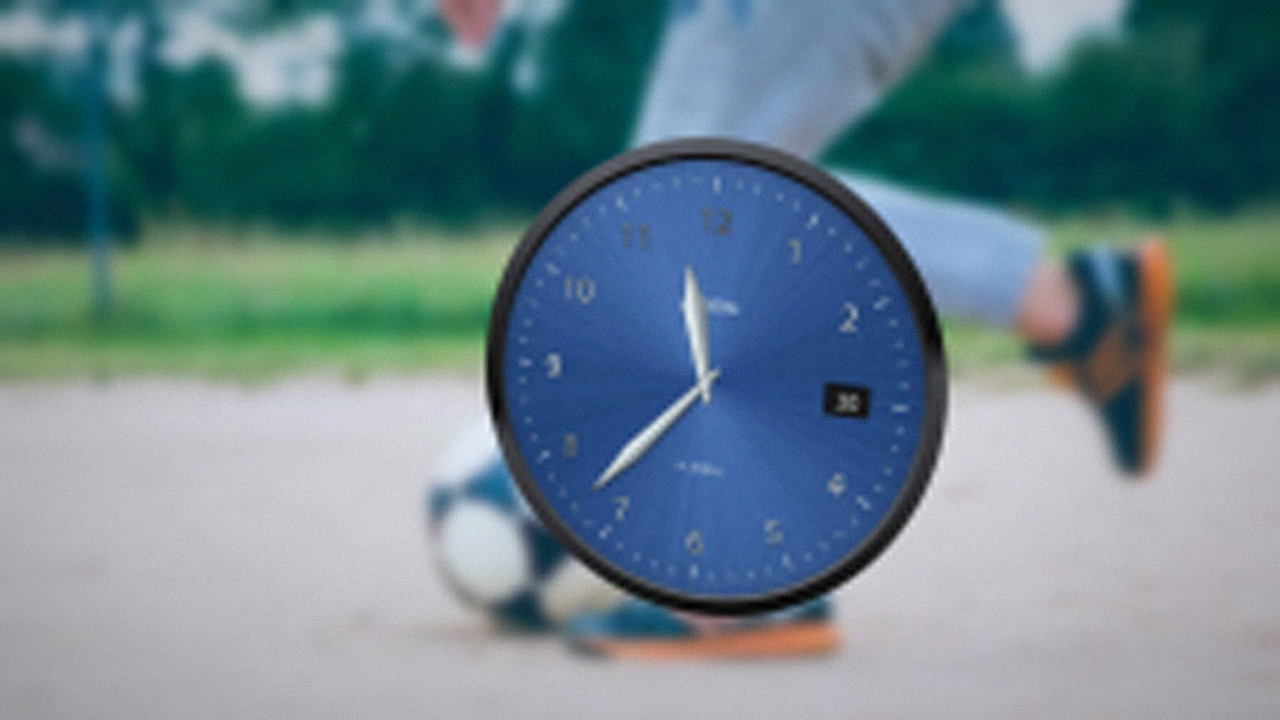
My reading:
**11:37**
